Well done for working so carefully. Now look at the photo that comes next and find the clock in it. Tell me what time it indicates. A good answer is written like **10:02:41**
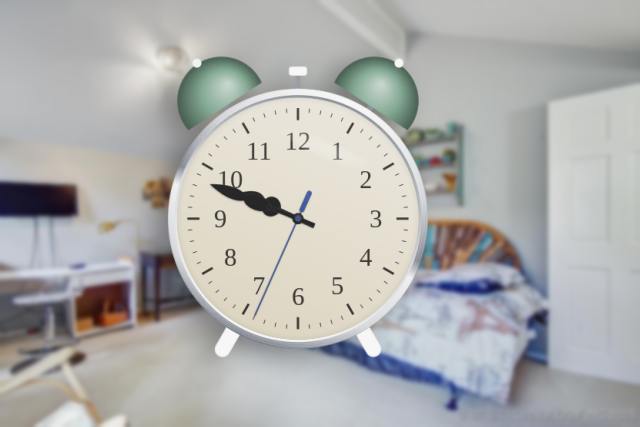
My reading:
**9:48:34**
